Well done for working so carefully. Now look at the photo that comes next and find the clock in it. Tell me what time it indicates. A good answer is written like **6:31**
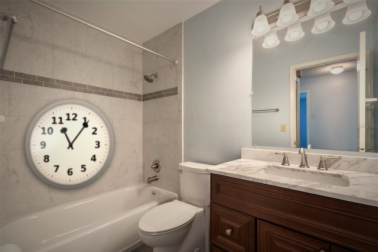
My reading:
**11:06**
